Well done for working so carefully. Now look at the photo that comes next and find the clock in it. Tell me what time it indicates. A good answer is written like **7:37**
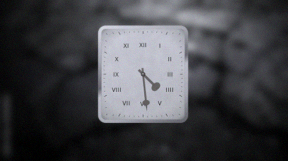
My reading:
**4:29**
